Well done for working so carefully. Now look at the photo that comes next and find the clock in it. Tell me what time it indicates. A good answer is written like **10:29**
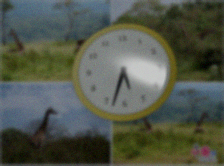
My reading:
**5:33**
